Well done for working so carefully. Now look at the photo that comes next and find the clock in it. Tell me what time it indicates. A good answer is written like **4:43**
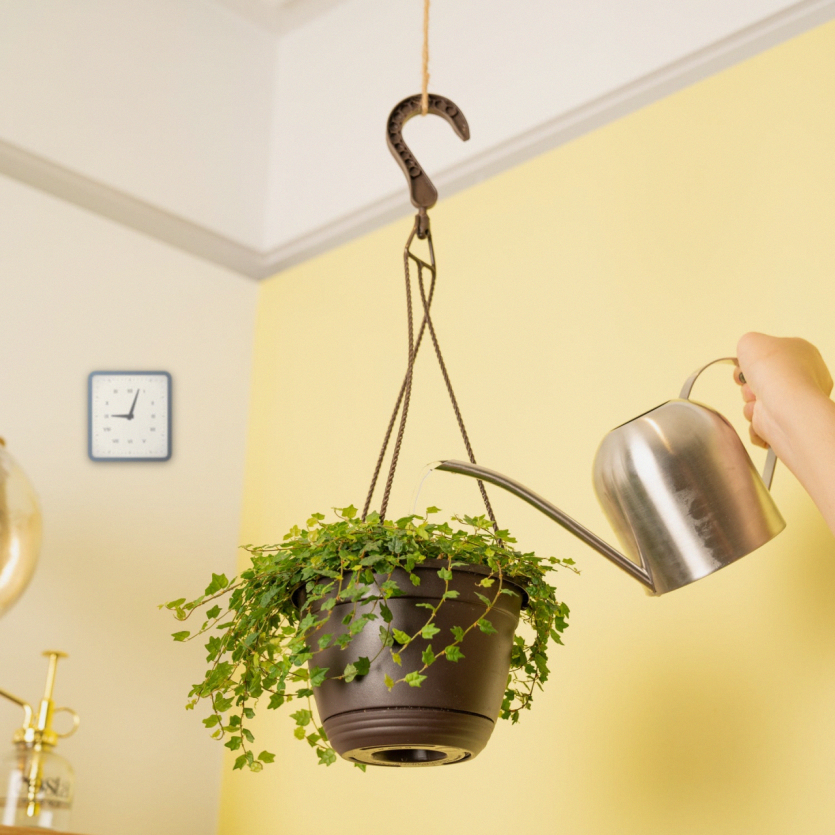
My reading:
**9:03**
